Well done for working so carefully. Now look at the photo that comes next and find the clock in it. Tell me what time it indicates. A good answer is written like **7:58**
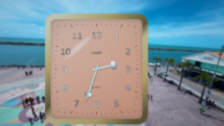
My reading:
**2:33**
